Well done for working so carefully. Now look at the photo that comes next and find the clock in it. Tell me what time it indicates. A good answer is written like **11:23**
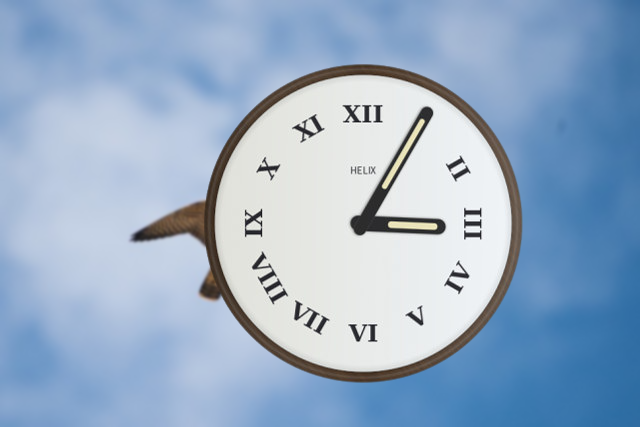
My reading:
**3:05**
